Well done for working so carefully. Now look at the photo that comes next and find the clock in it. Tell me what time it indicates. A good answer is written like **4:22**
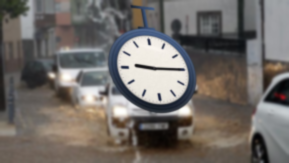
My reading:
**9:15**
